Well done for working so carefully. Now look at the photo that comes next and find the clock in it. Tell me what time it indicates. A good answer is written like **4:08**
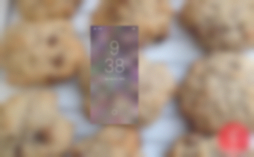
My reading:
**9:38**
